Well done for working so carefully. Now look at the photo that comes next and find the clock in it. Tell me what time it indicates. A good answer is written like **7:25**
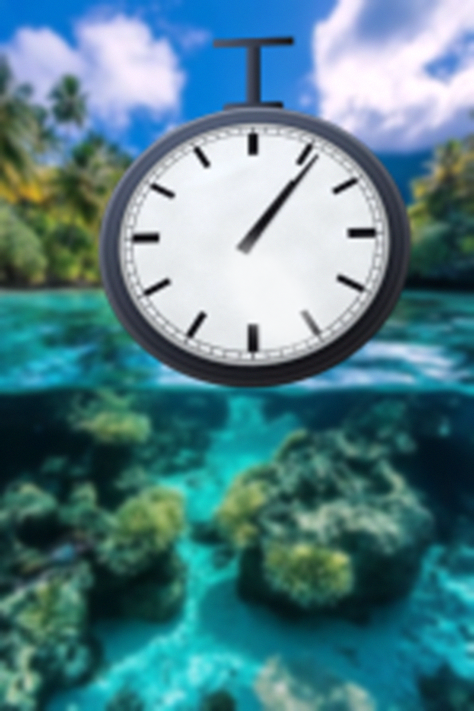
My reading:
**1:06**
